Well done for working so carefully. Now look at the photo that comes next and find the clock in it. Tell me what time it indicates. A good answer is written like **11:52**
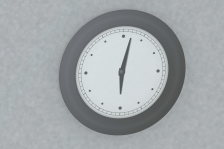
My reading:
**6:02**
